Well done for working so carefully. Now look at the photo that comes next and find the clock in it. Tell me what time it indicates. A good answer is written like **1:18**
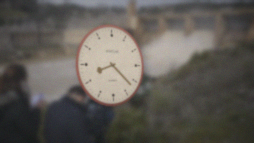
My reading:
**8:22**
